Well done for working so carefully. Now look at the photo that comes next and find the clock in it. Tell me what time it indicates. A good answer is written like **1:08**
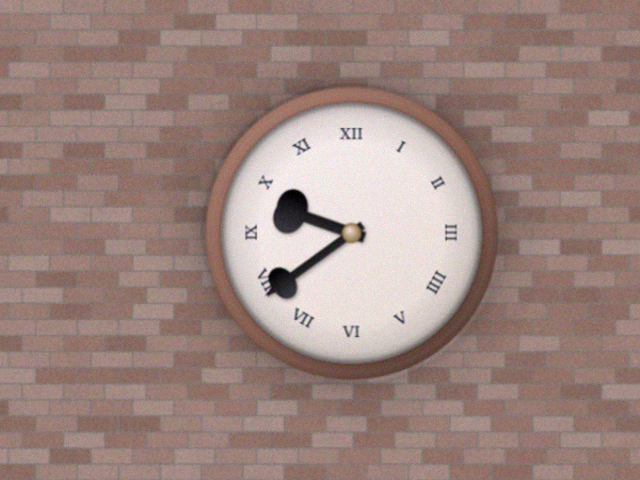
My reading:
**9:39**
